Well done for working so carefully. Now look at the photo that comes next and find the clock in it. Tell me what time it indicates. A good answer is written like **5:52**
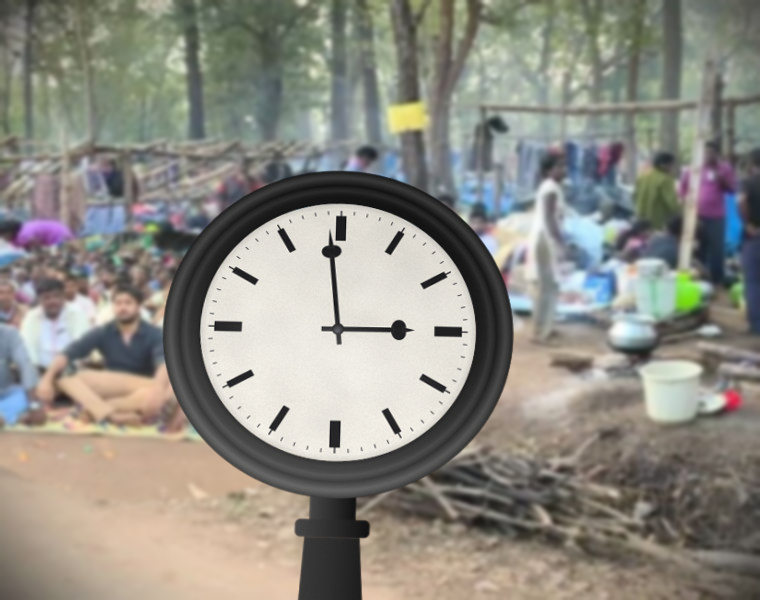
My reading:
**2:59**
